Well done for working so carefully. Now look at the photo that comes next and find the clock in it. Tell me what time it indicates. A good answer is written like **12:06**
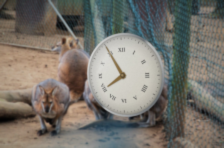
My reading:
**7:55**
